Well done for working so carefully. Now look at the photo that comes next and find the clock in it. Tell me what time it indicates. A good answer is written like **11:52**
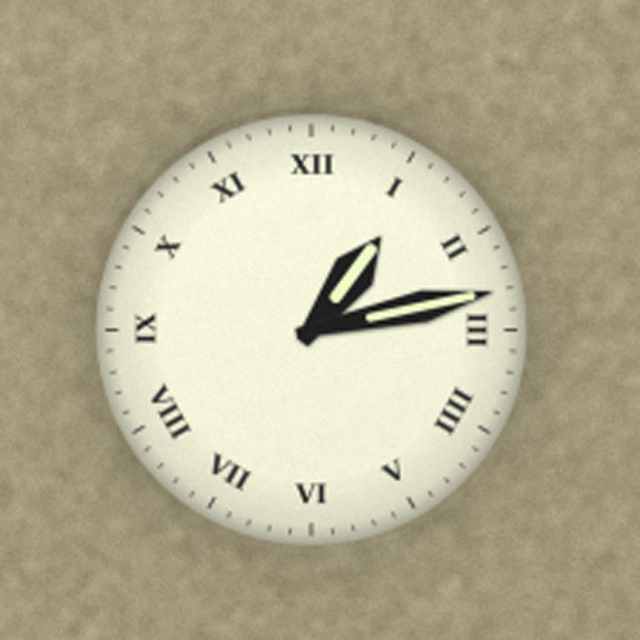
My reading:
**1:13**
